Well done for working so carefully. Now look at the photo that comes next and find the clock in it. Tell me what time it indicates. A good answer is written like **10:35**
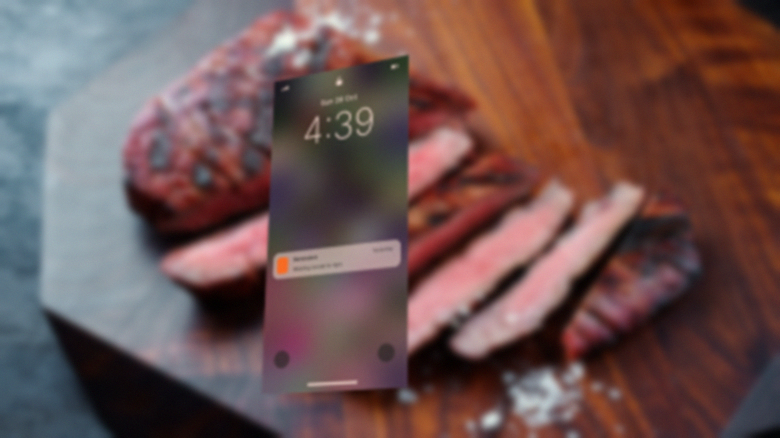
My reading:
**4:39**
